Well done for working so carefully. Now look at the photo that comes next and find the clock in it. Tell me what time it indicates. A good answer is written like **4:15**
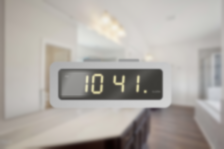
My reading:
**10:41**
